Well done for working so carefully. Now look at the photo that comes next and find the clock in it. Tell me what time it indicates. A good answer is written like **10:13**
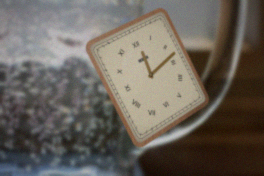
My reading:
**12:13**
